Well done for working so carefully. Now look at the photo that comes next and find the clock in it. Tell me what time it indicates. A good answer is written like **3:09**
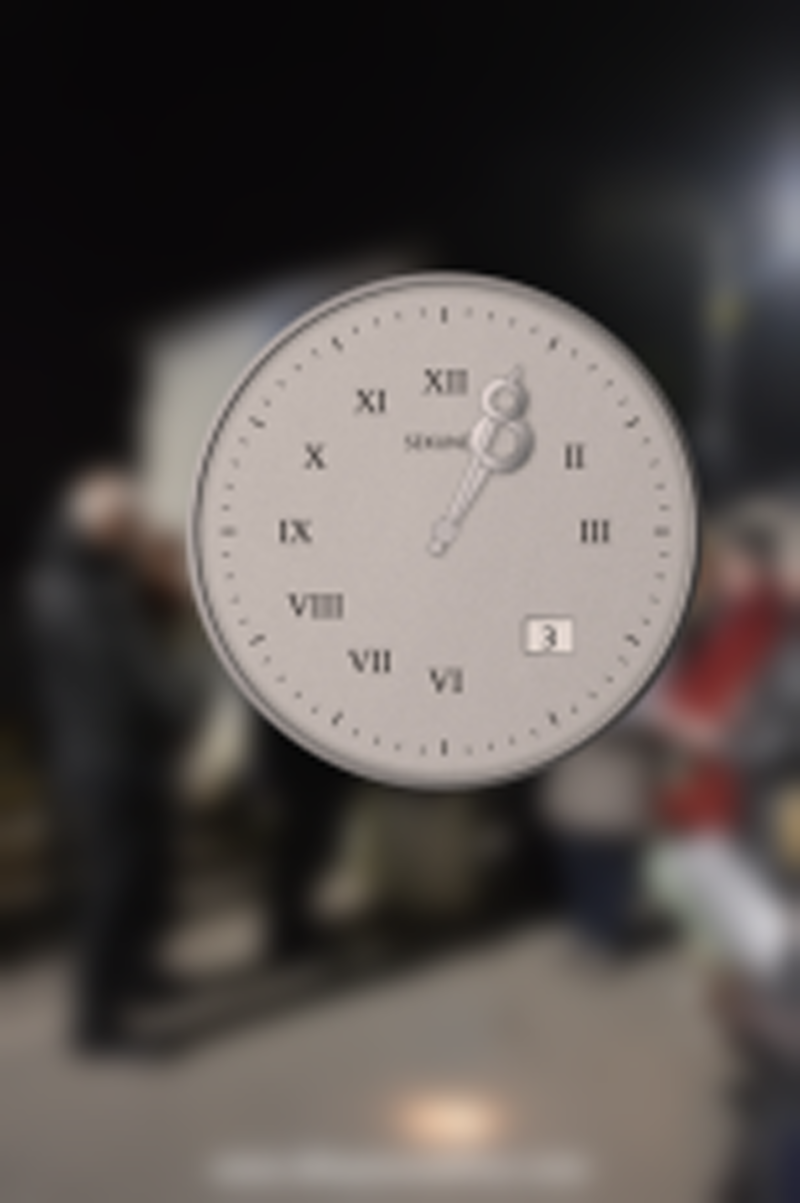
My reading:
**1:04**
